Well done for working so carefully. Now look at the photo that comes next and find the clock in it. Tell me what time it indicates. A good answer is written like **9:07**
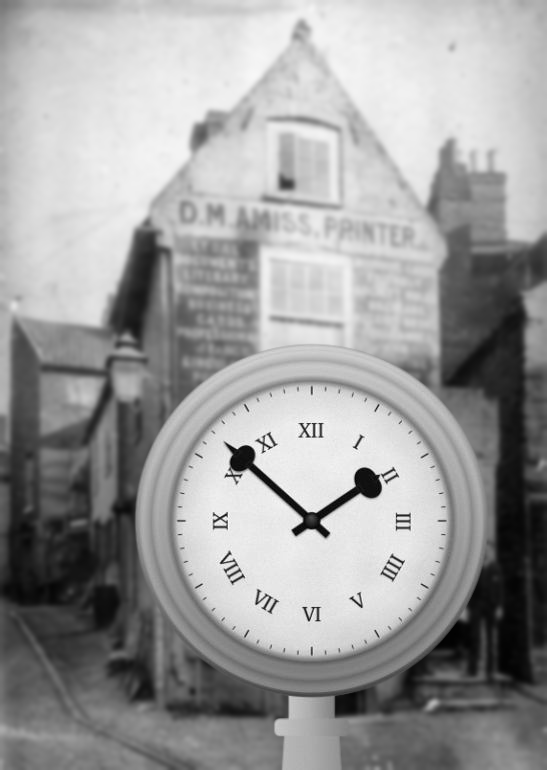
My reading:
**1:52**
